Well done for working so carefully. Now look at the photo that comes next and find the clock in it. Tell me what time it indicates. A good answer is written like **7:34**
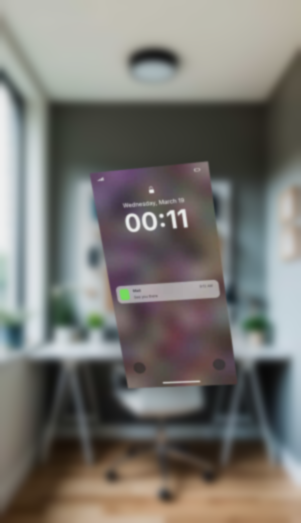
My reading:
**0:11**
